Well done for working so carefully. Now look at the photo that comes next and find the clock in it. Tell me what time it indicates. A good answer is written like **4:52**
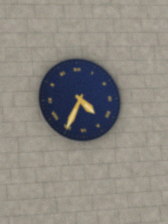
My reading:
**4:35**
